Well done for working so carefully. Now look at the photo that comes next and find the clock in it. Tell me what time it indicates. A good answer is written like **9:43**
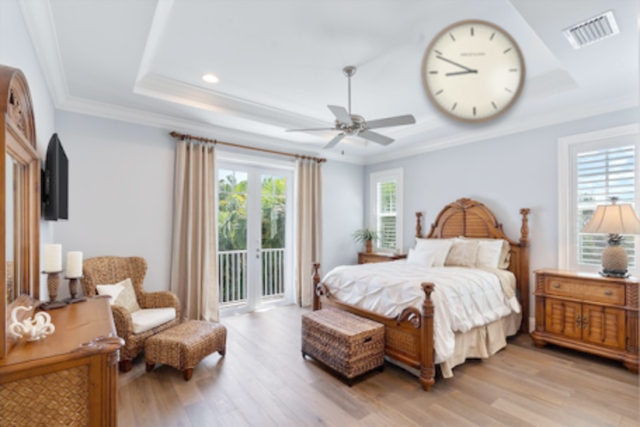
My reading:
**8:49**
